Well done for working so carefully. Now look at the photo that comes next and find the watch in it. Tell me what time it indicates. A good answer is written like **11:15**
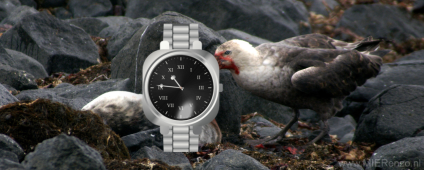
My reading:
**10:46**
